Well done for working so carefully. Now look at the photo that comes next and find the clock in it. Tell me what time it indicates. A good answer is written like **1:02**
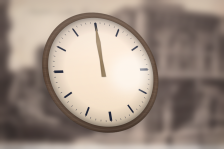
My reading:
**12:00**
